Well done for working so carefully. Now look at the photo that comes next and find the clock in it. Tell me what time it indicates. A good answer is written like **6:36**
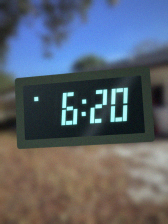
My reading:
**6:20**
